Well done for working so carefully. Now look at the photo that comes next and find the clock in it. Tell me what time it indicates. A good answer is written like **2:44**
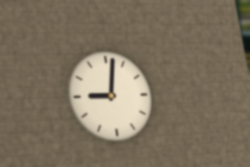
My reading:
**9:02**
